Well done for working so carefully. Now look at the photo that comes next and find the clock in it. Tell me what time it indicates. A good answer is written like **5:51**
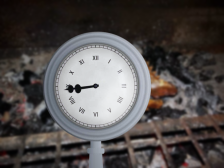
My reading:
**8:44**
